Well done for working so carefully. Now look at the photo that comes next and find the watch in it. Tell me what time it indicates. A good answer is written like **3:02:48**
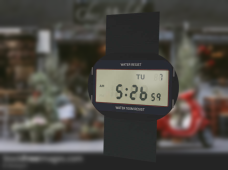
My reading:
**5:26:59**
